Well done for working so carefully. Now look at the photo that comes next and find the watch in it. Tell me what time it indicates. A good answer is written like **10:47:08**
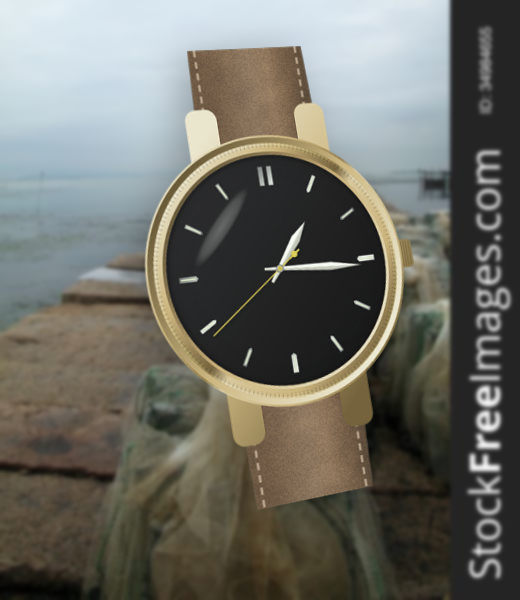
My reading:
**1:15:39**
